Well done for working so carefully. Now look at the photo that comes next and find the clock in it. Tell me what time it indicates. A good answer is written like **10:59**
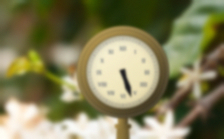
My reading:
**5:27**
